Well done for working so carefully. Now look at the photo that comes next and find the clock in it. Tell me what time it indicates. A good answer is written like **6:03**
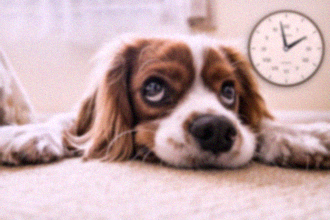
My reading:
**1:58**
